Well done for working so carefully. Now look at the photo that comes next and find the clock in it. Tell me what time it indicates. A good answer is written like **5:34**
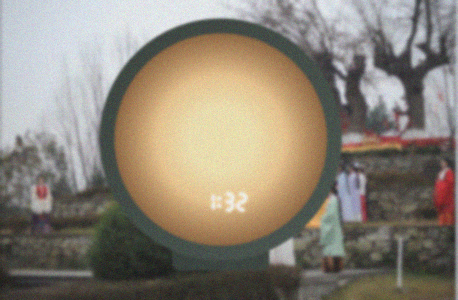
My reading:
**1:32**
